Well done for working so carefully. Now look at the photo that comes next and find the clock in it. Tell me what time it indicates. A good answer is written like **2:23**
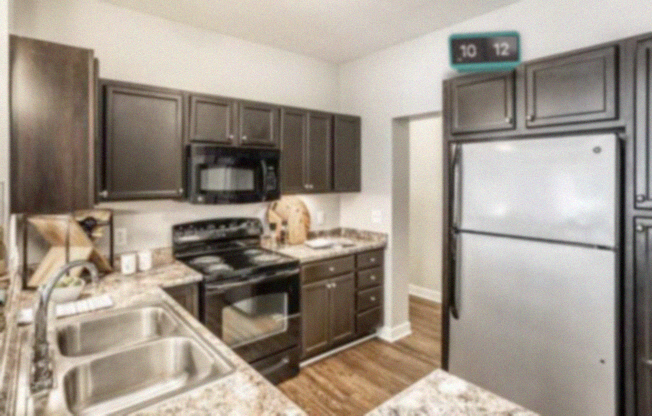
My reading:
**10:12**
